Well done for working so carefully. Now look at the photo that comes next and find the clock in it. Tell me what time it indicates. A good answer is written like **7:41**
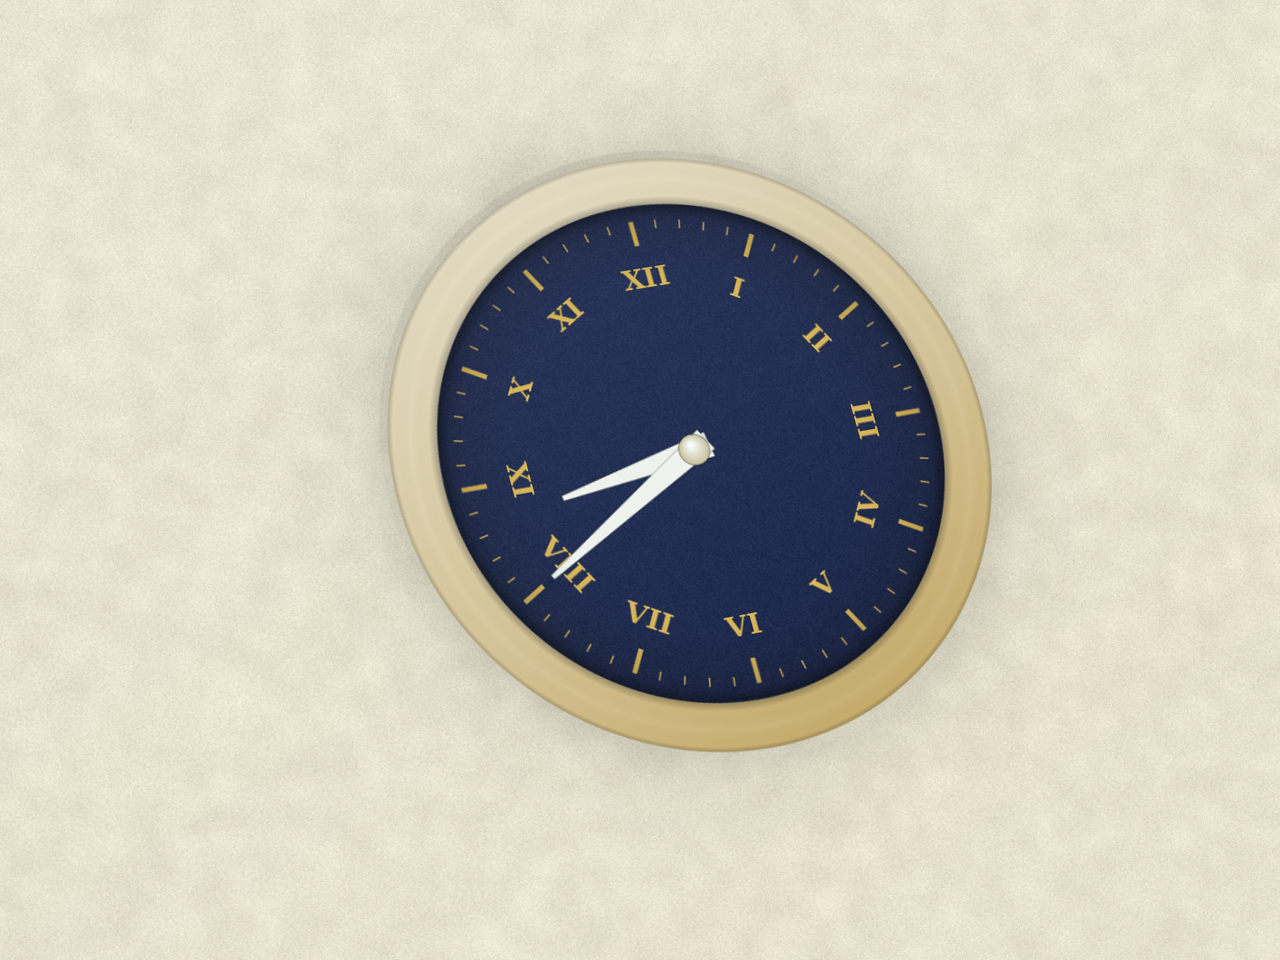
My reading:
**8:40**
